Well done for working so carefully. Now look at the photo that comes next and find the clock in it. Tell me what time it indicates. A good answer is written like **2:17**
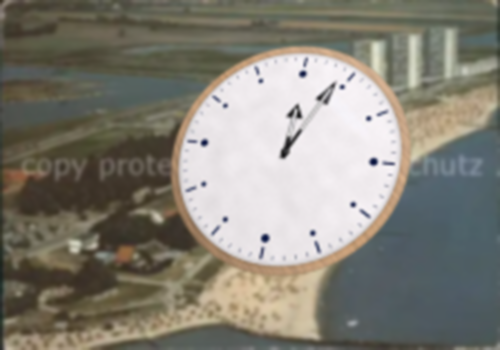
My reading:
**12:04**
